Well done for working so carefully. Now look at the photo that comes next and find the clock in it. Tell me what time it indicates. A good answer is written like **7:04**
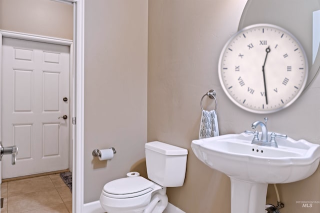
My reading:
**12:29**
